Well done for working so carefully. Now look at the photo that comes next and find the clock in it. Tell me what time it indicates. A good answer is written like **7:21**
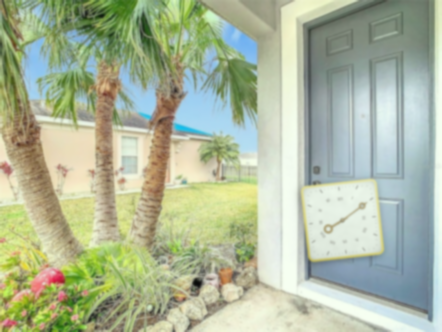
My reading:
**8:10**
